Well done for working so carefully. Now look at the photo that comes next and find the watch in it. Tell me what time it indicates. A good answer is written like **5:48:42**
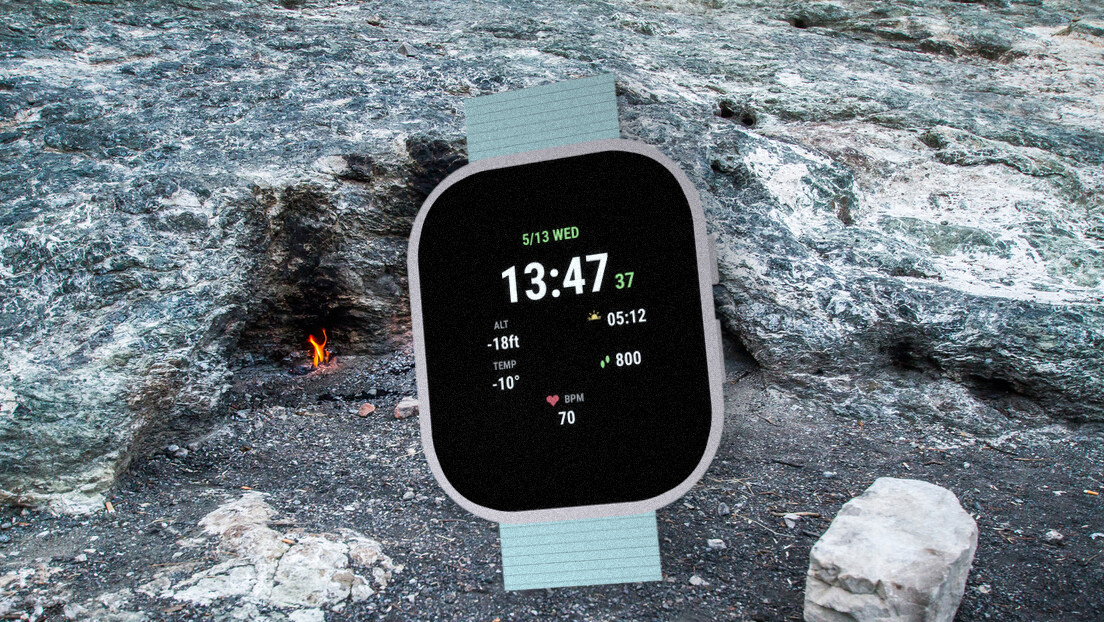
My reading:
**13:47:37**
